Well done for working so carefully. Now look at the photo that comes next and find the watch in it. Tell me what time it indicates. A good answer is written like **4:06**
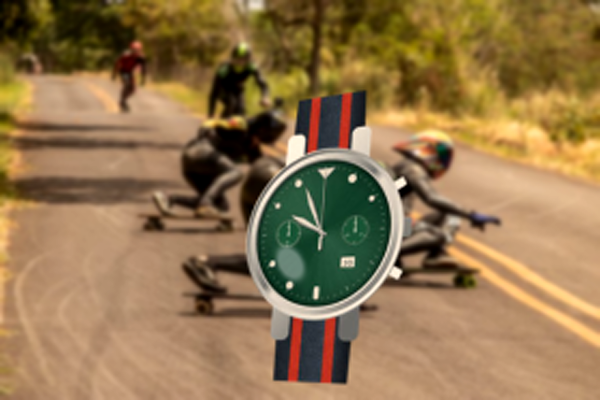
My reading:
**9:56**
